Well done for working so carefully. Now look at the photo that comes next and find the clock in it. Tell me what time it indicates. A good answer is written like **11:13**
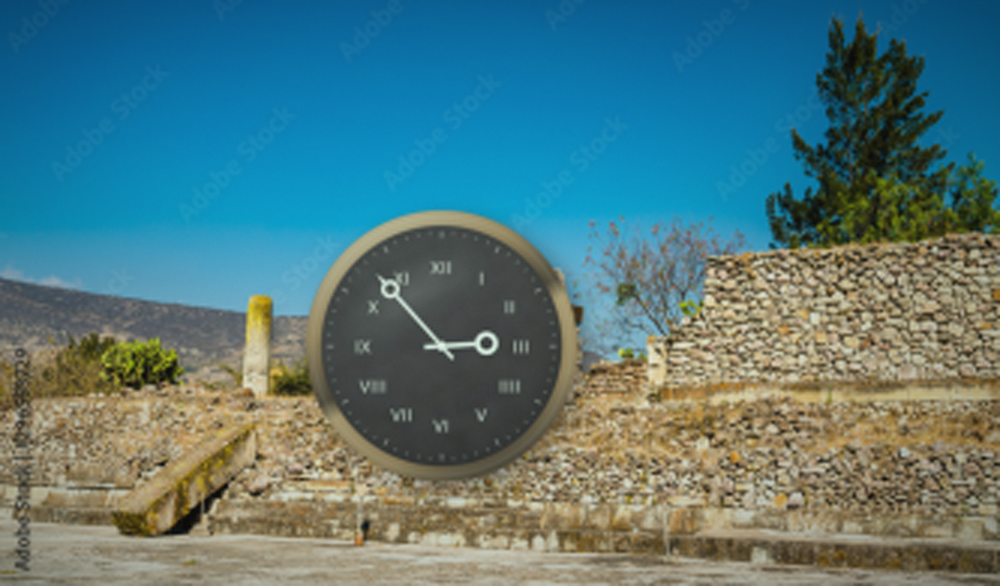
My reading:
**2:53**
